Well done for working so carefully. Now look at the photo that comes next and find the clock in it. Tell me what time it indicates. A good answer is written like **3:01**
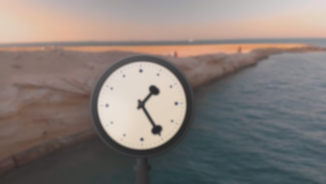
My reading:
**1:25**
